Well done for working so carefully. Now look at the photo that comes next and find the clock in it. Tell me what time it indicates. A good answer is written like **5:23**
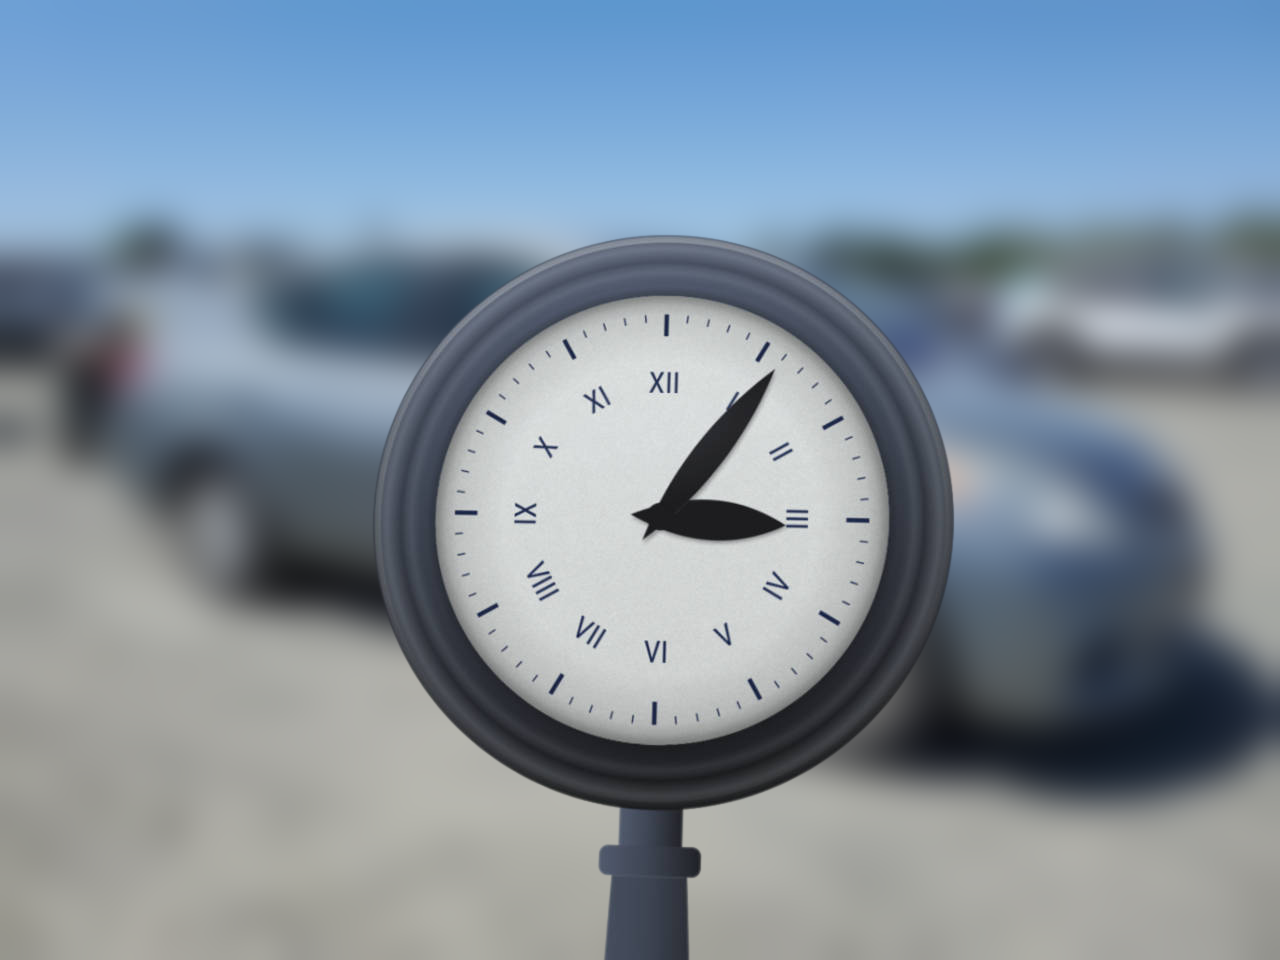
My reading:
**3:06**
